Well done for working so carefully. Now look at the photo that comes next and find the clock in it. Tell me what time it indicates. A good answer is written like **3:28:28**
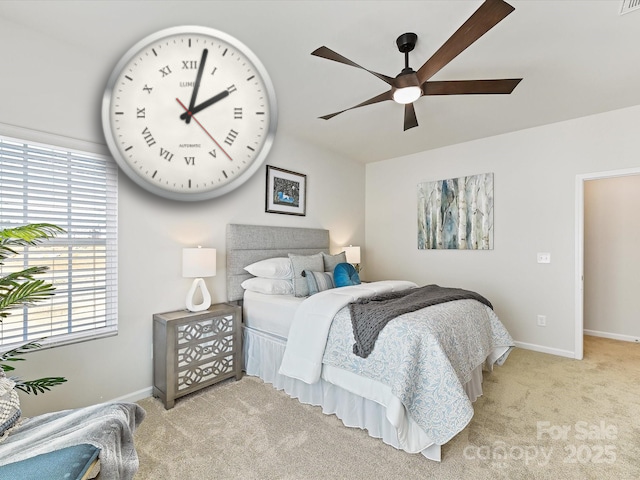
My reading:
**2:02:23**
